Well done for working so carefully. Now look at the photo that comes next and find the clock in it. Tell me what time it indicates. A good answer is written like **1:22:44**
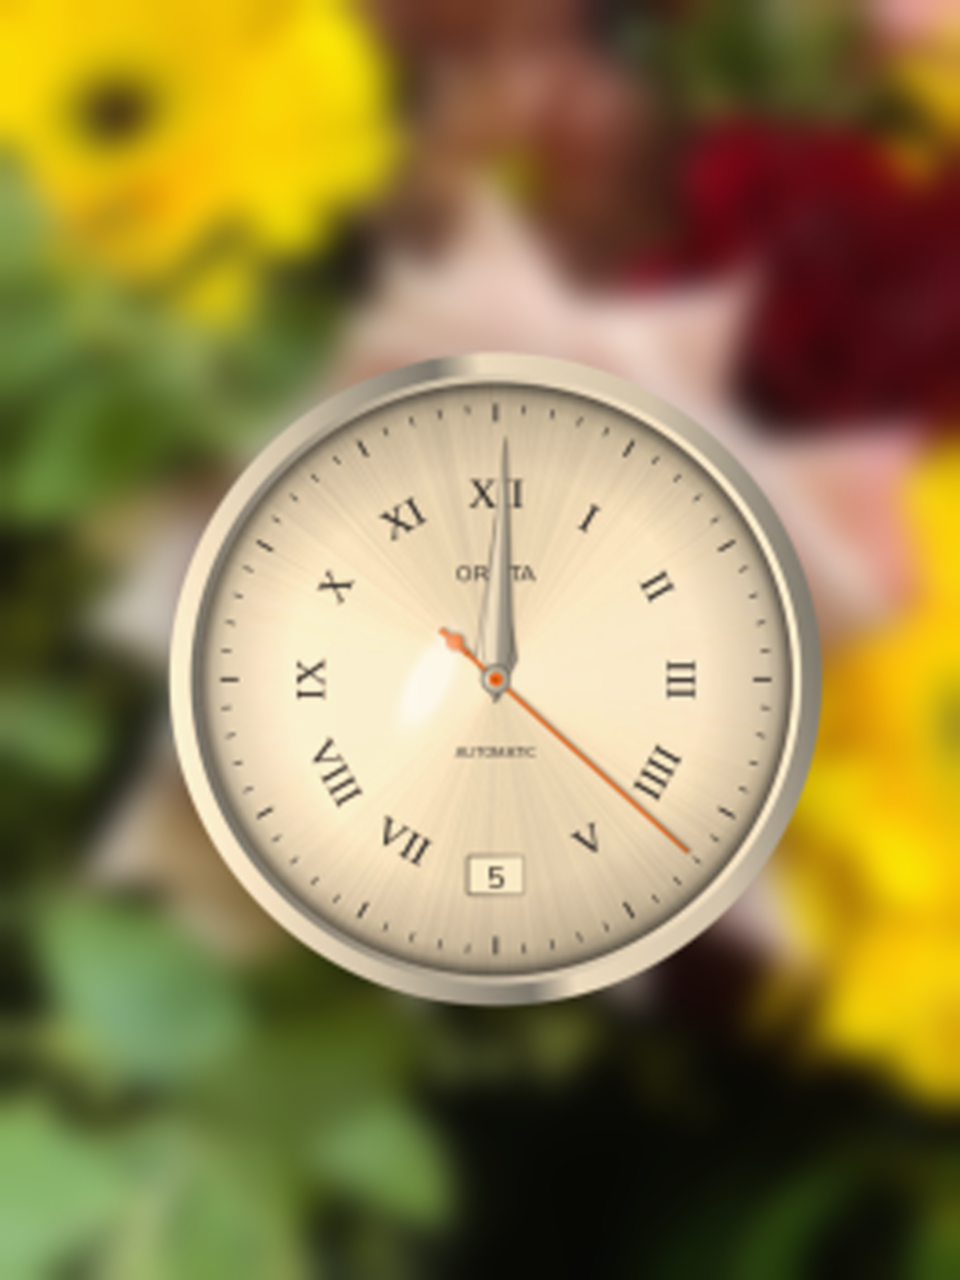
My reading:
**12:00:22**
